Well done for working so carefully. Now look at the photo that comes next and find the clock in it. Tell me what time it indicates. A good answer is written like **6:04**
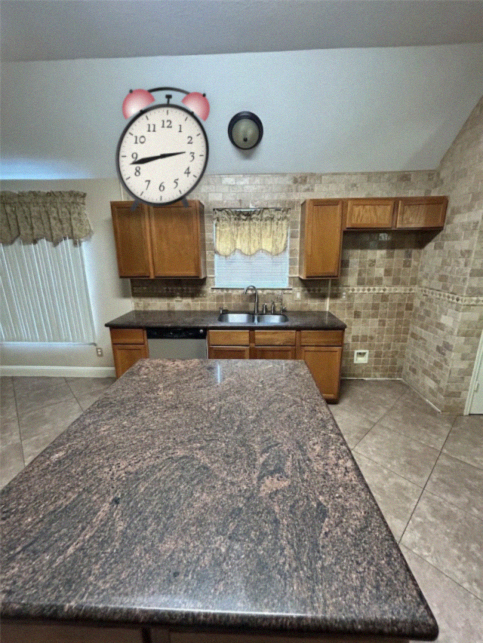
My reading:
**2:43**
